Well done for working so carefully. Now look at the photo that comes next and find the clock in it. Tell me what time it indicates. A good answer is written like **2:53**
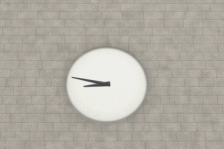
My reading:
**8:47**
